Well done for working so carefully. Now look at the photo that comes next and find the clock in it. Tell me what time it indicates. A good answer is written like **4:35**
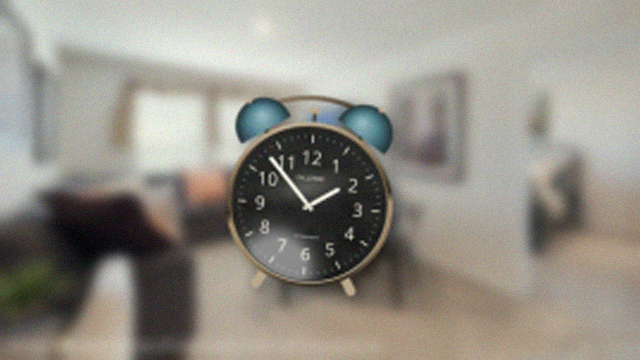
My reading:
**1:53**
